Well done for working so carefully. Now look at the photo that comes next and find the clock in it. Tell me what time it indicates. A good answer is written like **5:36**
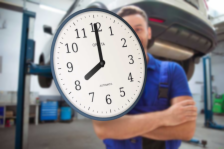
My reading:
**8:00**
